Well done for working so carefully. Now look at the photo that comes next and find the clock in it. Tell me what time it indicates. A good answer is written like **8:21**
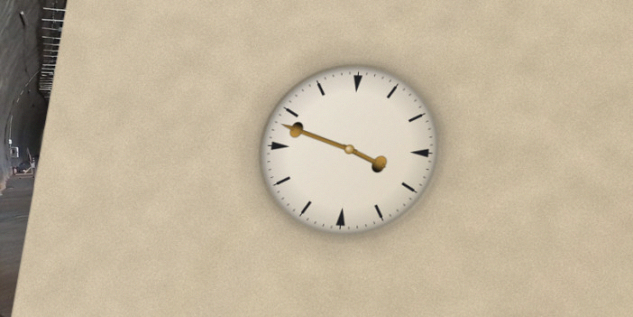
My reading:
**3:48**
